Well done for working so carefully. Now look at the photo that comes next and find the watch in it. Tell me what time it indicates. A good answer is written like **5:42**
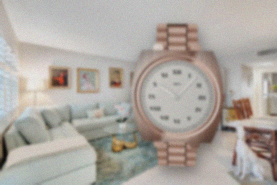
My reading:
**10:07**
